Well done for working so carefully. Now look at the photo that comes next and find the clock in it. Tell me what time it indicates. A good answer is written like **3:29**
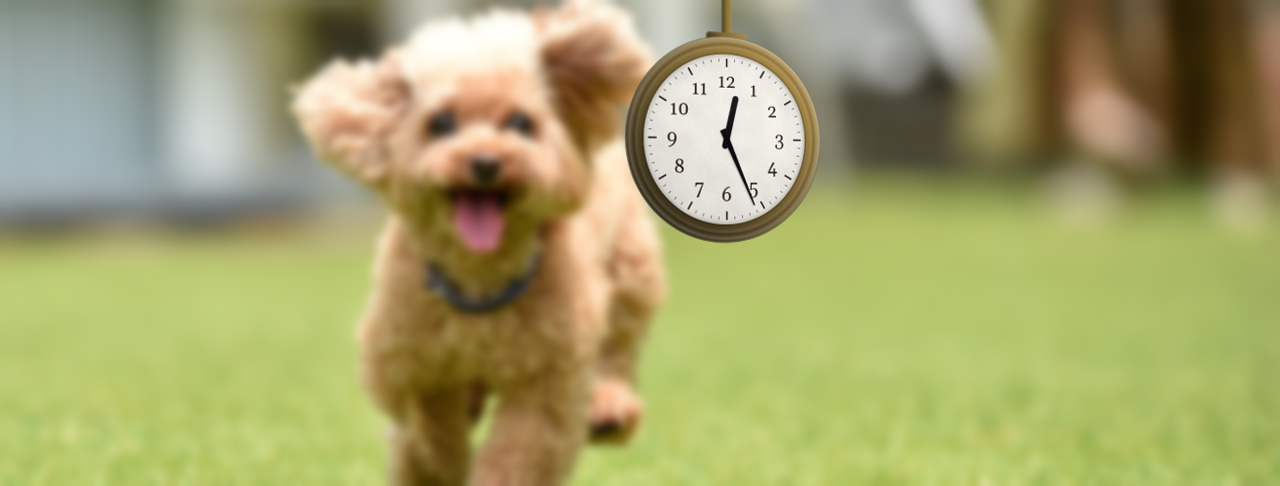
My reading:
**12:26**
